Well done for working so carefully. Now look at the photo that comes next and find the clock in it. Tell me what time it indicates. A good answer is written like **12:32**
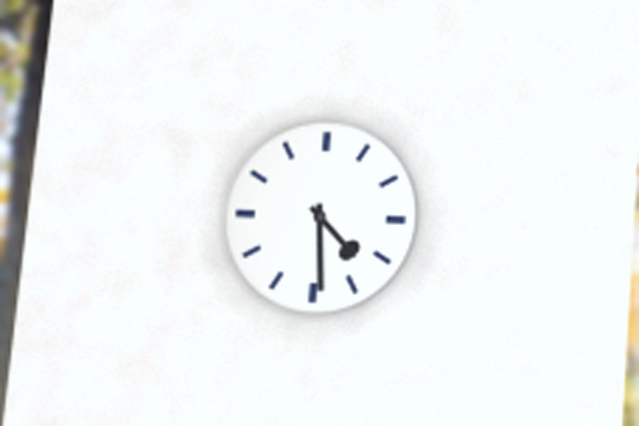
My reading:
**4:29**
